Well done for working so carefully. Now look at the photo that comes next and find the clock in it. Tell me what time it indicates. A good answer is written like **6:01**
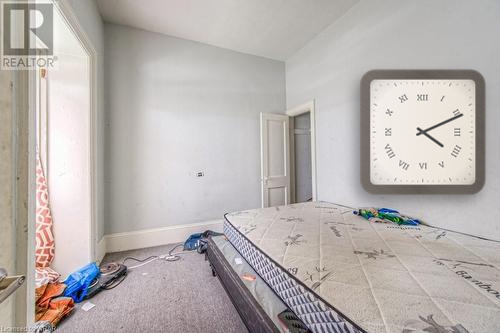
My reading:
**4:11**
